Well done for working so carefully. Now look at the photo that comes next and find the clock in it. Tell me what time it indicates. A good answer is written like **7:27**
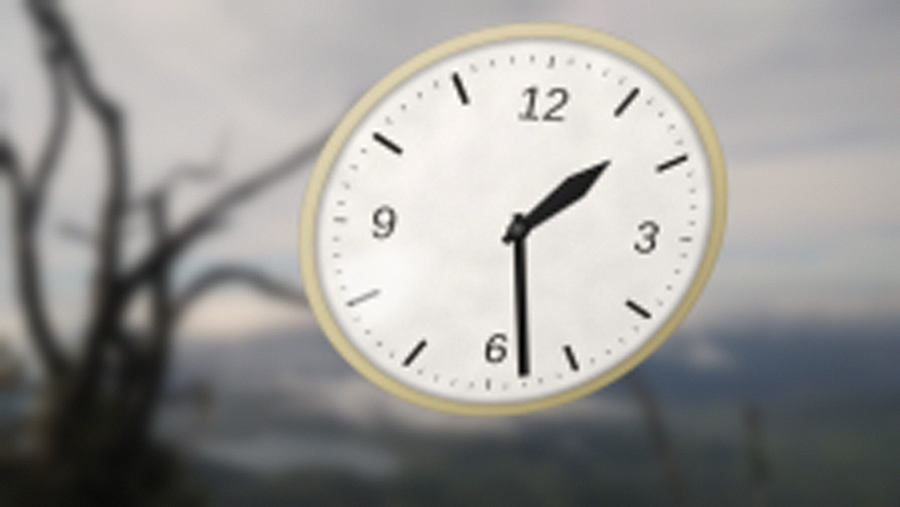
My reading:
**1:28**
